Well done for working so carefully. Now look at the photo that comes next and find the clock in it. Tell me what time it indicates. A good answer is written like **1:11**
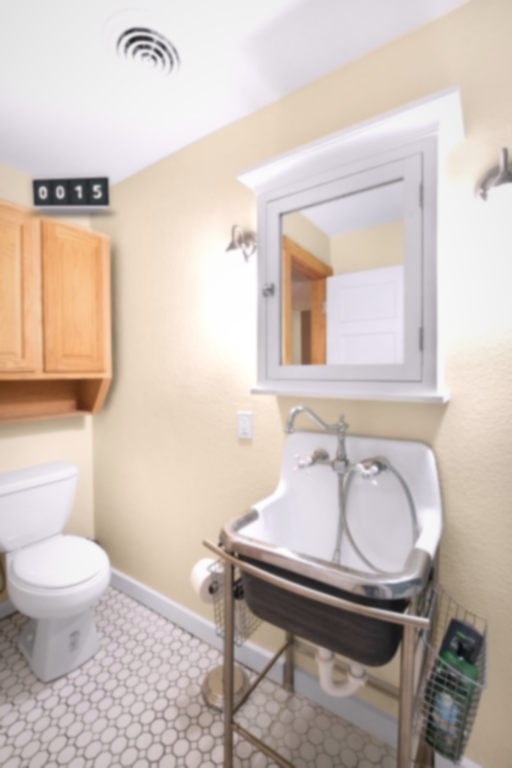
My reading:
**0:15**
